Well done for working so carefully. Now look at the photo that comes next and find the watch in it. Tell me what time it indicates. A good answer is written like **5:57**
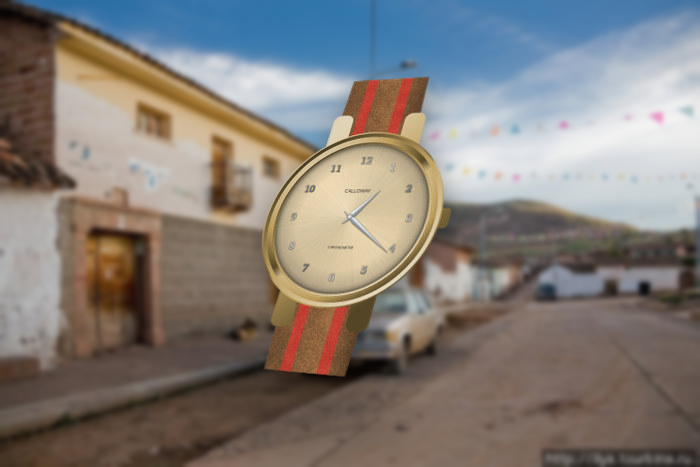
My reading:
**1:21**
